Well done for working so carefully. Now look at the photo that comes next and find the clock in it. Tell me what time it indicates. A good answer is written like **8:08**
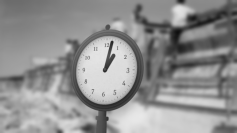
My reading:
**1:02**
